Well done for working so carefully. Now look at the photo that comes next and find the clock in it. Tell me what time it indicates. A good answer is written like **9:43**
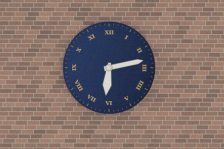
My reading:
**6:13**
